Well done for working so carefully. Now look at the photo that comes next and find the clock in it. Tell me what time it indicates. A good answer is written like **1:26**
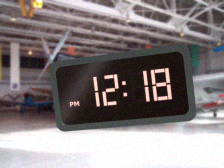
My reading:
**12:18**
